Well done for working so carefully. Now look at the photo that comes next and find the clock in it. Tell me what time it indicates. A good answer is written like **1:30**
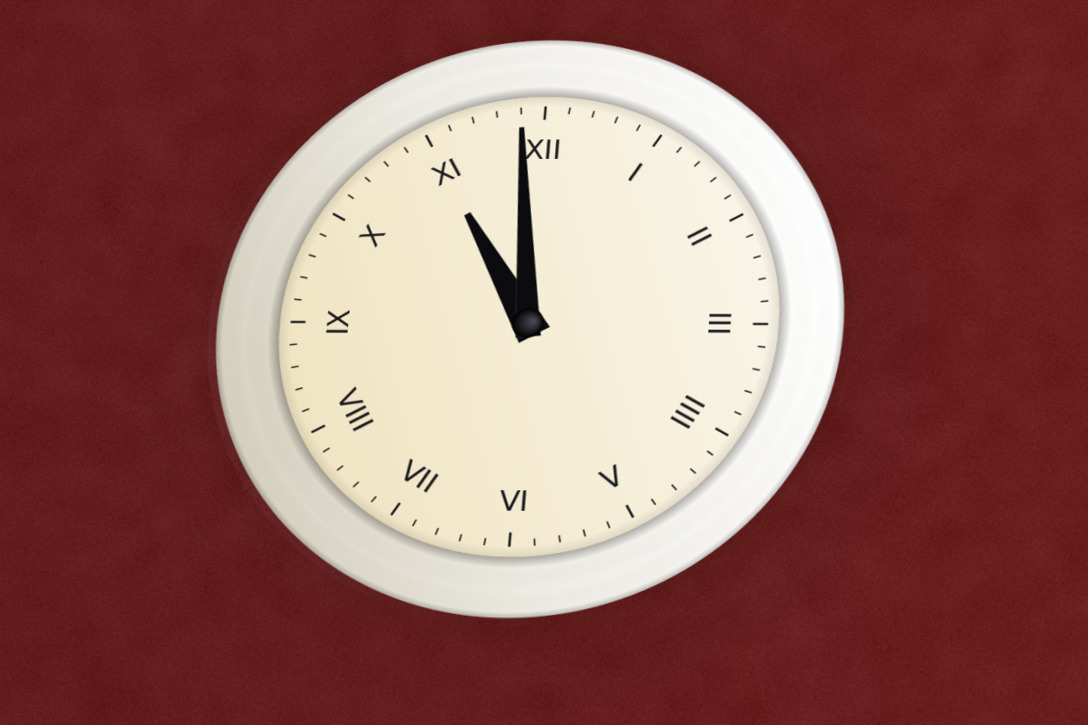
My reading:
**10:59**
